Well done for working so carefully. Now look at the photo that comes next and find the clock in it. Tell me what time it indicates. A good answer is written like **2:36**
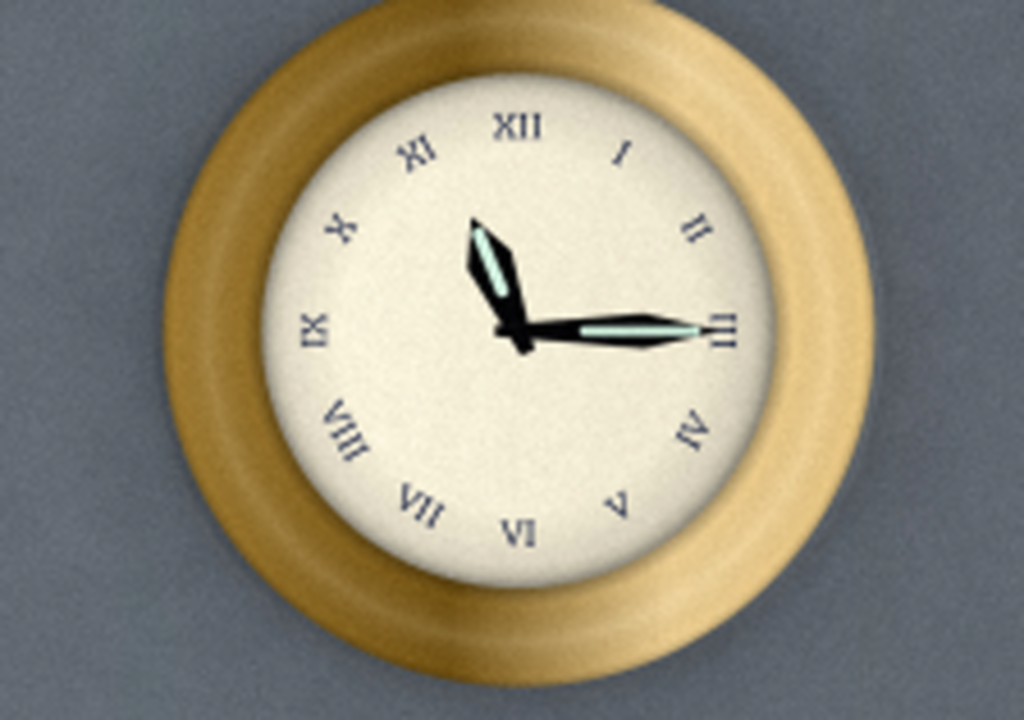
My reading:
**11:15**
